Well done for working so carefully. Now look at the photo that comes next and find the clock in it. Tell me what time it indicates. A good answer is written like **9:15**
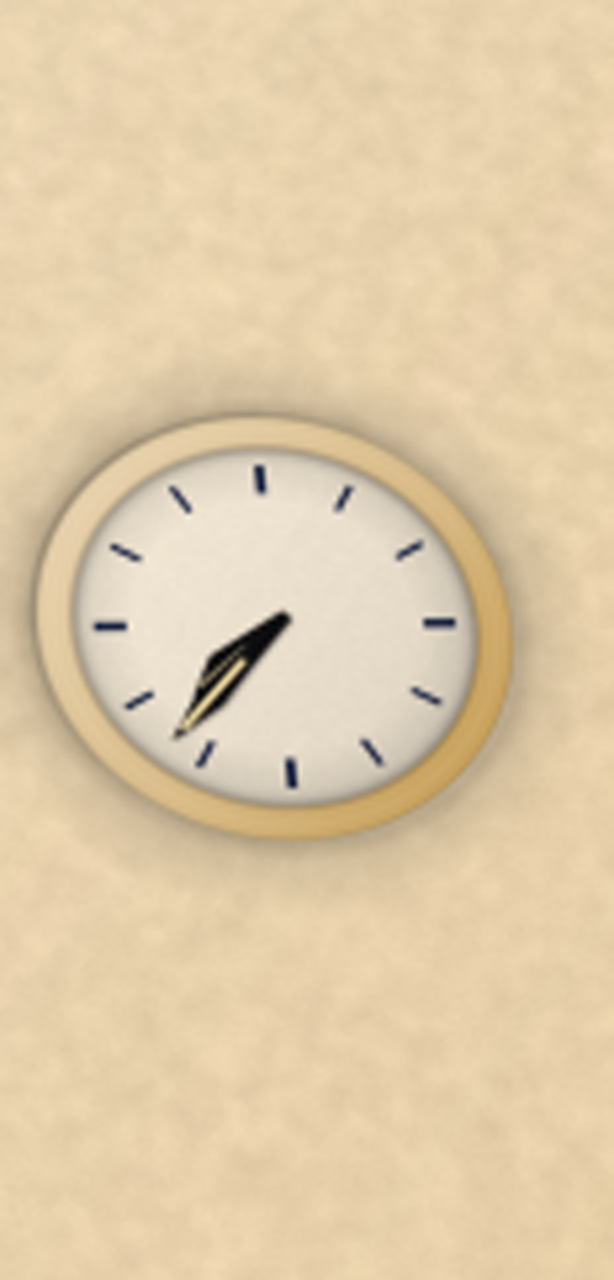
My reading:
**7:37**
